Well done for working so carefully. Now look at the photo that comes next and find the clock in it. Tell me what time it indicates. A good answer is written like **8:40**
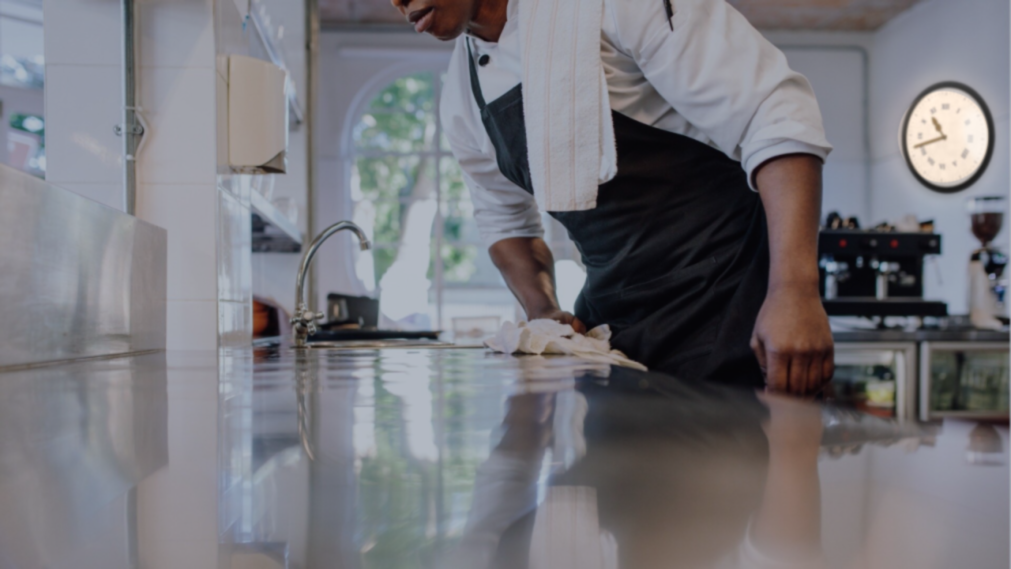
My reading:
**10:42**
